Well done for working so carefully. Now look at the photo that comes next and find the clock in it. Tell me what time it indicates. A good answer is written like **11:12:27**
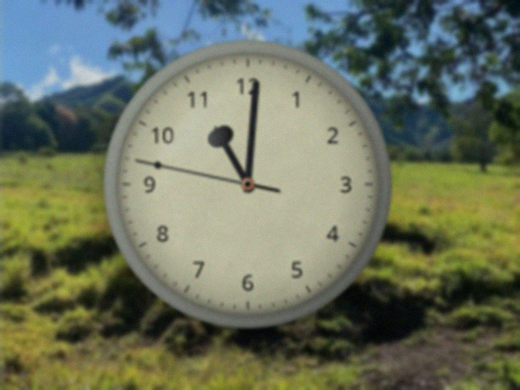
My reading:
**11:00:47**
